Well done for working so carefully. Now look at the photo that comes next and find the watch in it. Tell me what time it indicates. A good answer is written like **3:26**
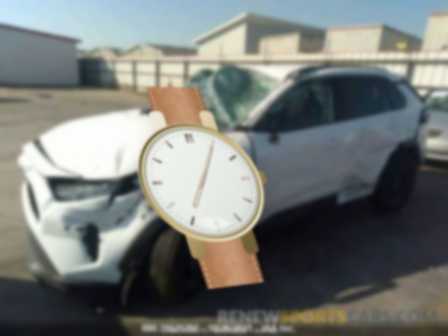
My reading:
**7:05**
